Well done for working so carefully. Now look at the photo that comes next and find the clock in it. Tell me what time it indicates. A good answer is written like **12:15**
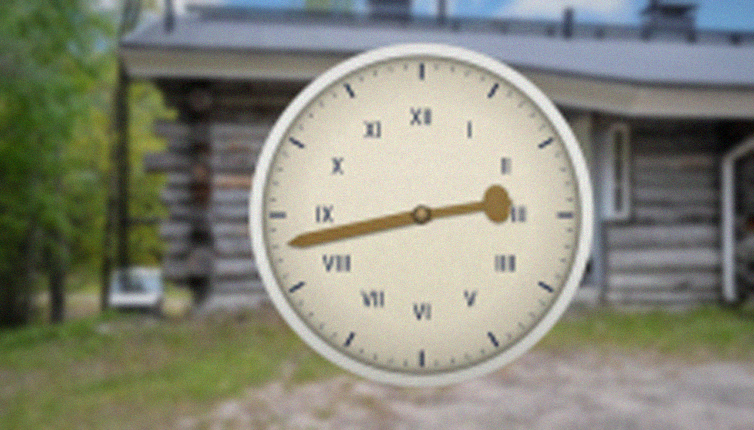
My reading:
**2:43**
